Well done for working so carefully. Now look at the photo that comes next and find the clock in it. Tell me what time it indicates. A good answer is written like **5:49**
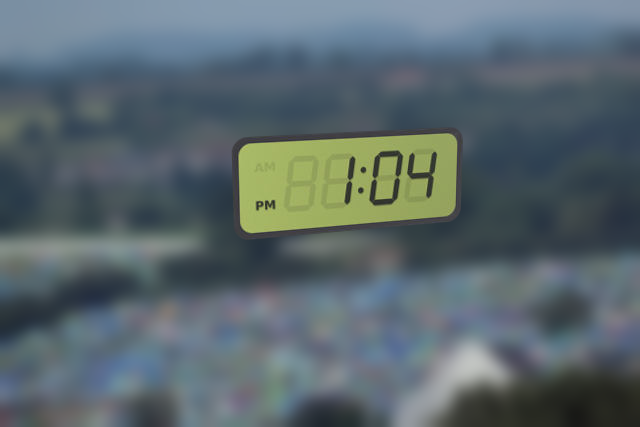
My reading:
**1:04**
